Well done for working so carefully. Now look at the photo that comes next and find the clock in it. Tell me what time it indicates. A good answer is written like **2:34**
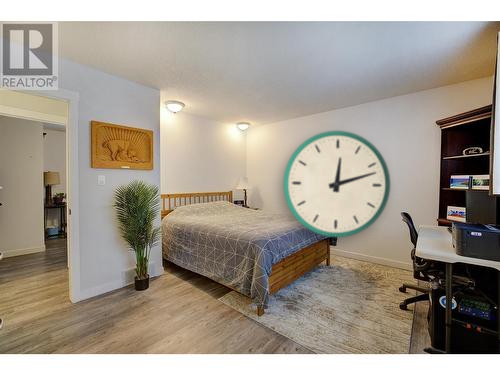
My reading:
**12:12**
